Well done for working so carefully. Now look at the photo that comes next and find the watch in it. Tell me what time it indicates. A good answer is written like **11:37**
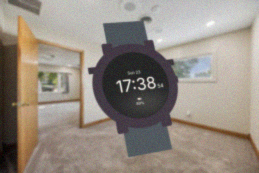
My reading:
**17:38**
